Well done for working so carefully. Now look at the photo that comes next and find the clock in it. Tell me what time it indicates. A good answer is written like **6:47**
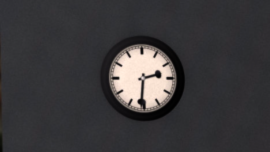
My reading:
**2:31**
